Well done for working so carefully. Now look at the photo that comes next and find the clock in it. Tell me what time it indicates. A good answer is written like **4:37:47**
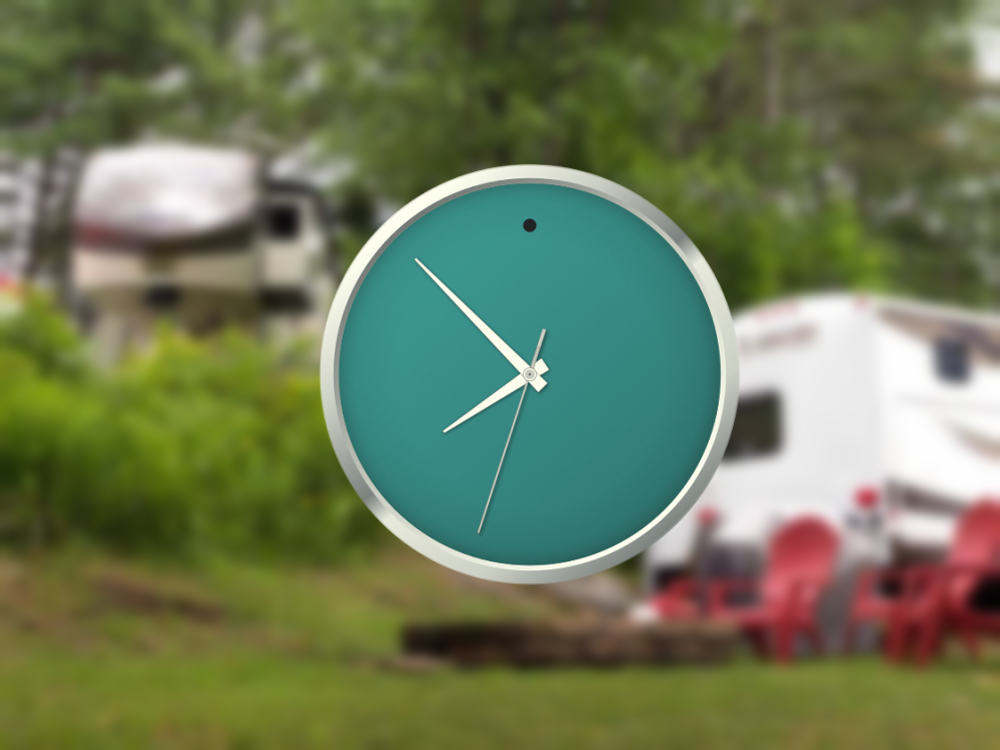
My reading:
**7:52:33**
